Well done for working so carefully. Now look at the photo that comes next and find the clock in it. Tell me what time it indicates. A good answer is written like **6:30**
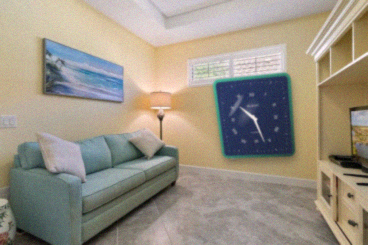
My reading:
**10:27**
